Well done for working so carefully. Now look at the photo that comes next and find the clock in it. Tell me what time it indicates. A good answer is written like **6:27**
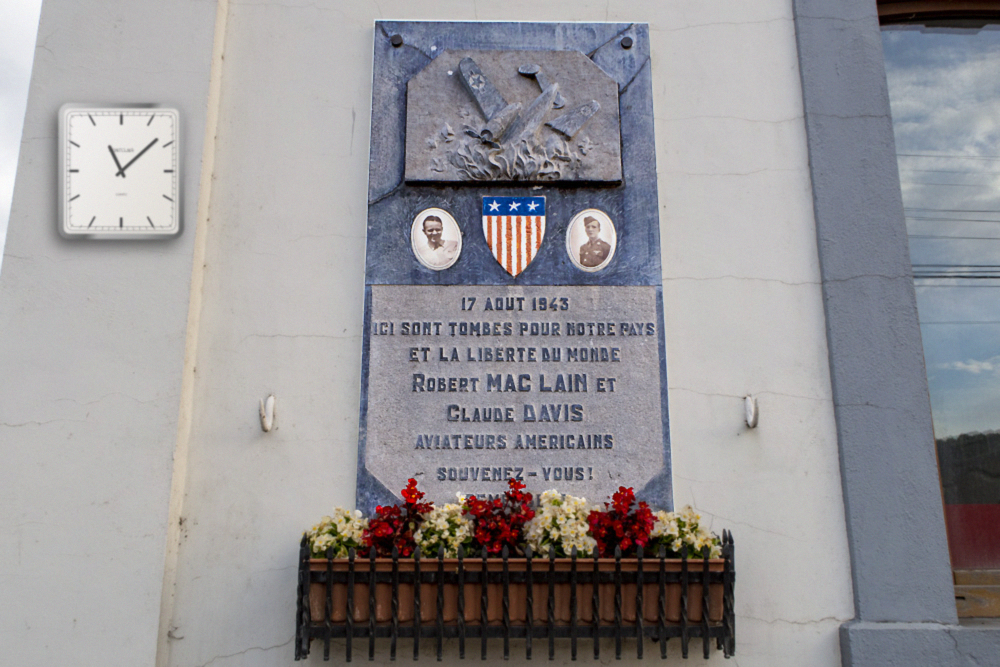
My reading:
**11:08**
